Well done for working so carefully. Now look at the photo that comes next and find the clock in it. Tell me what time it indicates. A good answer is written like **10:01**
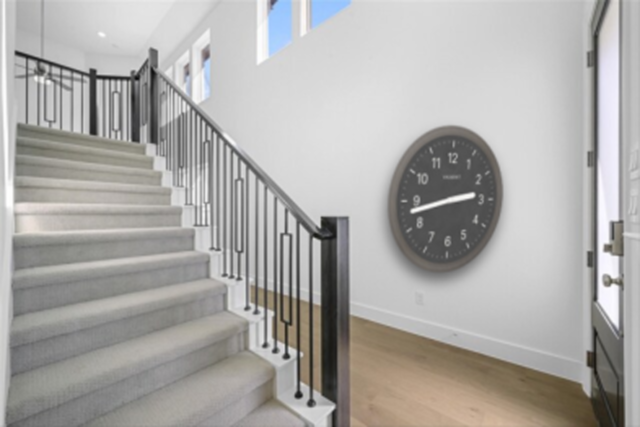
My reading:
**2:43**
